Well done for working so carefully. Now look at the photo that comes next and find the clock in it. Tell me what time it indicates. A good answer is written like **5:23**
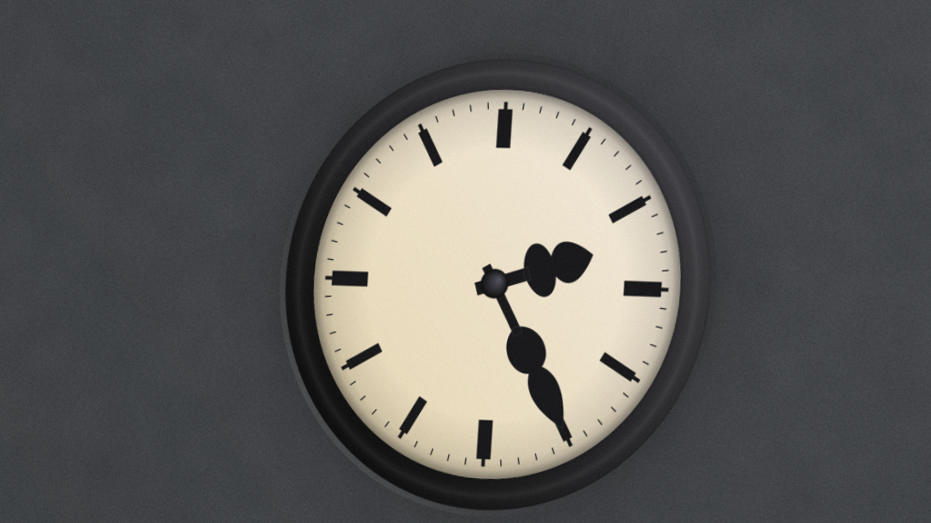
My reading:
**2:25**
